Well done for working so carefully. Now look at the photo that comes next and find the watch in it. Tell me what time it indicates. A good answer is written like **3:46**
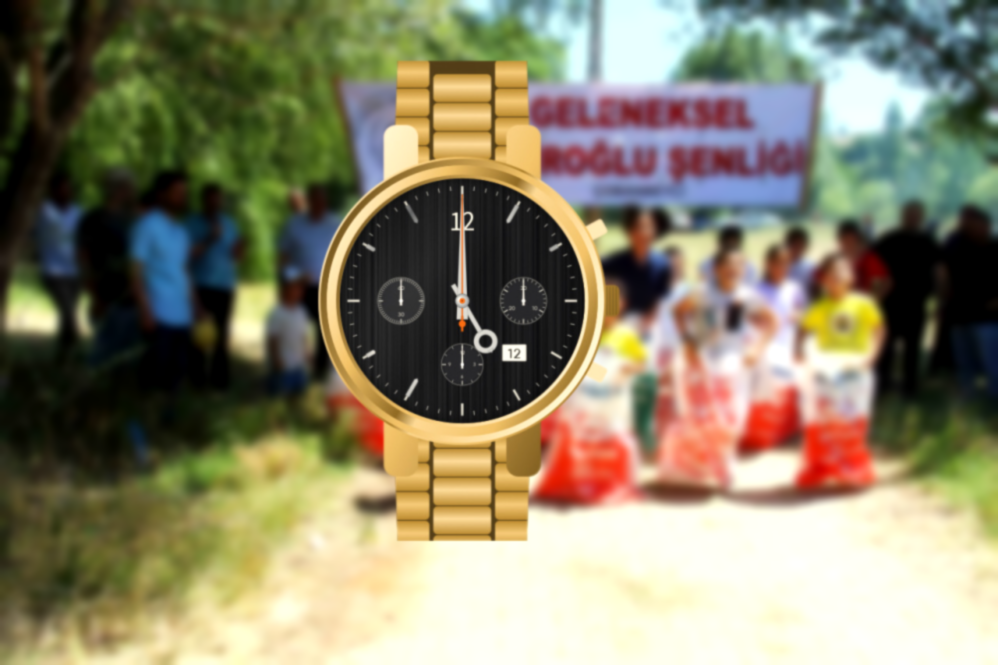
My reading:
**5:00**
